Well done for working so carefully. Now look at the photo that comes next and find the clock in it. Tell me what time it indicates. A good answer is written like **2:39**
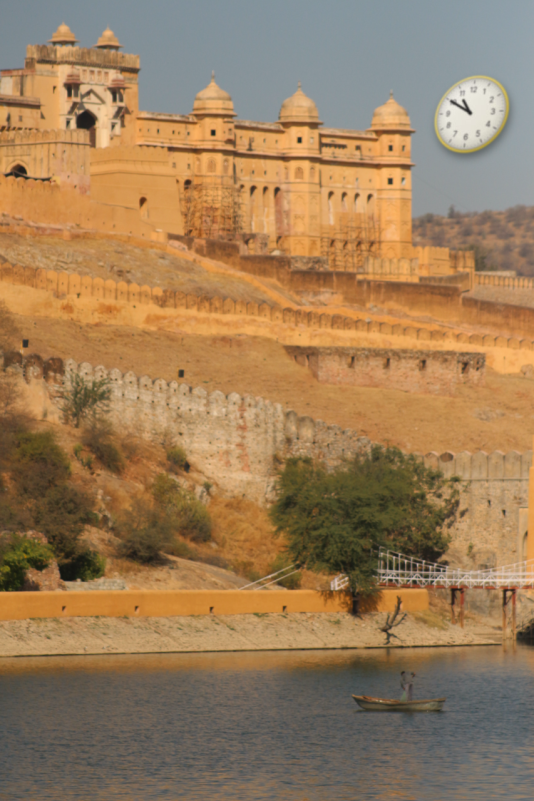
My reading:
**10:50**
